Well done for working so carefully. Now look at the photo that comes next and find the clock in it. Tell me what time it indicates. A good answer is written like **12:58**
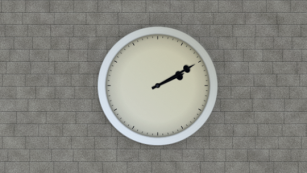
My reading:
**2:10**
